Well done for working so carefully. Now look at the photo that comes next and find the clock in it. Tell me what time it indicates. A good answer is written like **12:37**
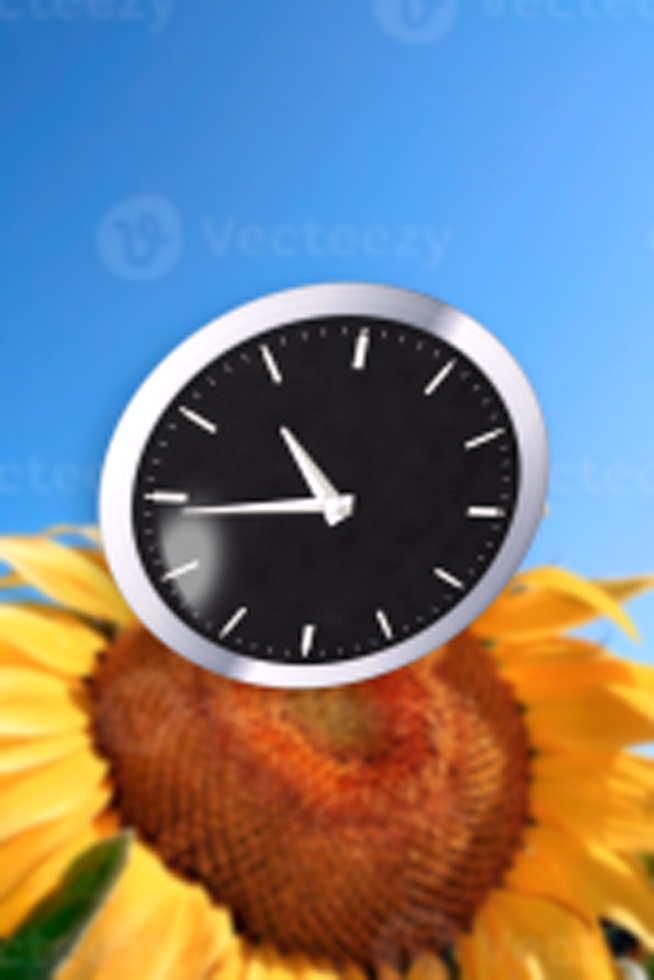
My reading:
**10:44**
